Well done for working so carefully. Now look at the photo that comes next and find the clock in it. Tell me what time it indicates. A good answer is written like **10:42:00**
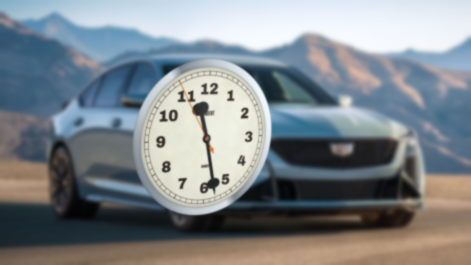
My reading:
**11:27:55**
